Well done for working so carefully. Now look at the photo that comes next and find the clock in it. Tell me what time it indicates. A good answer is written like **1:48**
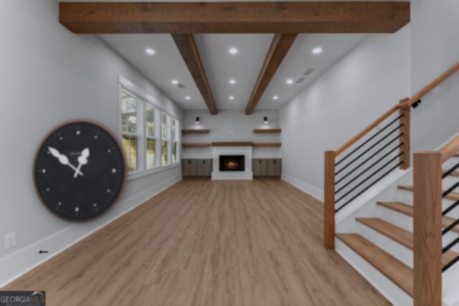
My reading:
**12:51**
